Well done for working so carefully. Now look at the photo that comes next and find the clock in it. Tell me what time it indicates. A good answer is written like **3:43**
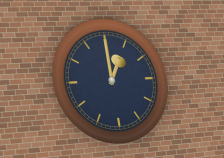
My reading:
**1:00**
